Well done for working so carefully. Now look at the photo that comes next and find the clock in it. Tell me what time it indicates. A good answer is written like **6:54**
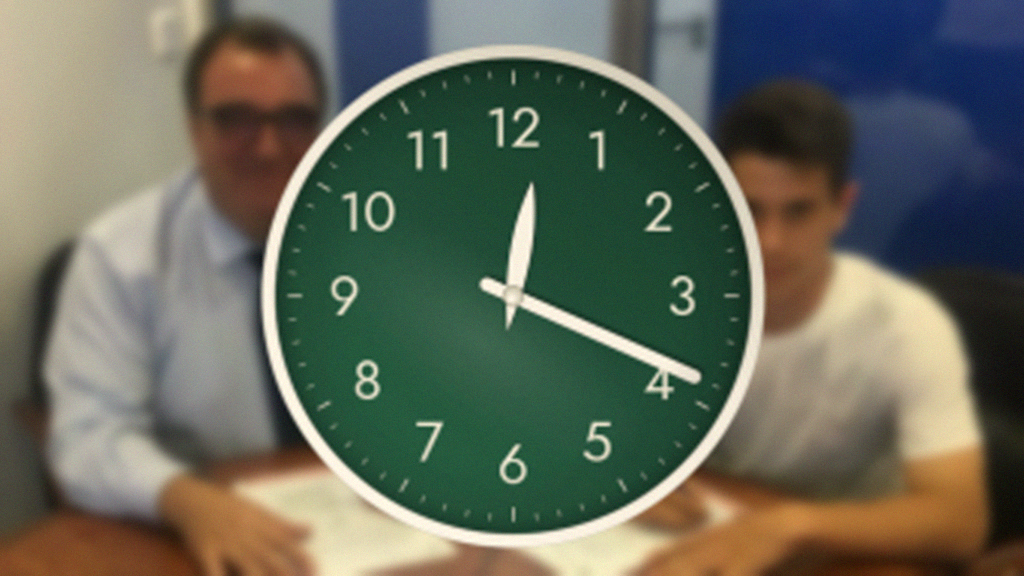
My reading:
**12:19**
